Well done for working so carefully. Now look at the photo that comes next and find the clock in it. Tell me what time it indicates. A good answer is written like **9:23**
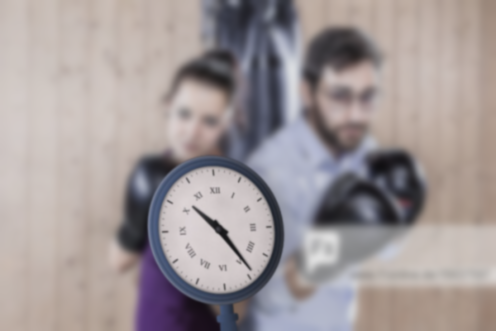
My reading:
**10:24**
